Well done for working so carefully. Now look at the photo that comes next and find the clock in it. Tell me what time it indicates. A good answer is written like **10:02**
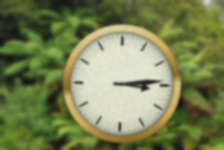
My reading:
**3:14**
